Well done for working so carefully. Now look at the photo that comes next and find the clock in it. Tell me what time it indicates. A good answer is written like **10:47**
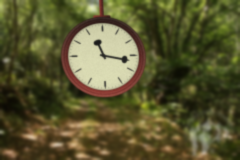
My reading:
**11:17**
